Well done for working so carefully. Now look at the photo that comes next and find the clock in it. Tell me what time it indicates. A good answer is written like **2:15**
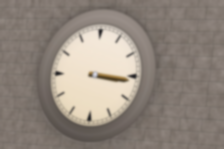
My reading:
**3:16**
